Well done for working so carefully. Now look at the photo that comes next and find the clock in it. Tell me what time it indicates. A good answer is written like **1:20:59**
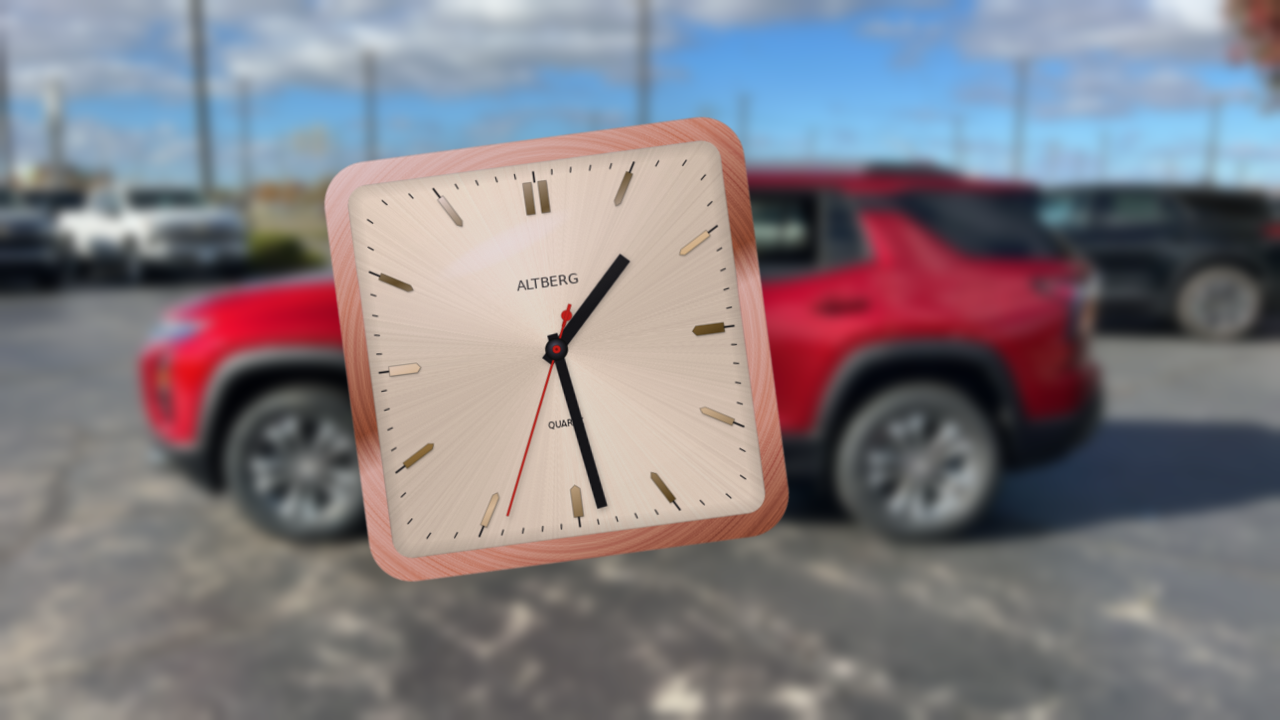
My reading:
**1:28:34**
